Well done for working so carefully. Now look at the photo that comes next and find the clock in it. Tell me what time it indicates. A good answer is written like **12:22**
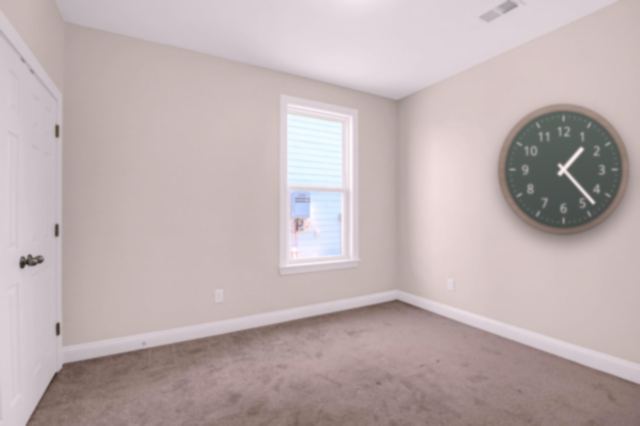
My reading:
**1:23**
